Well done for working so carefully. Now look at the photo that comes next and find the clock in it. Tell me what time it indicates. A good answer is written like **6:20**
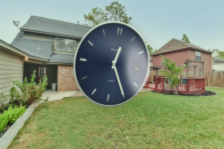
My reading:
**12:25**
